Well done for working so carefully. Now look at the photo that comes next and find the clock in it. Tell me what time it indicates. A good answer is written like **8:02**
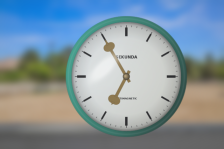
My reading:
**6:55**
